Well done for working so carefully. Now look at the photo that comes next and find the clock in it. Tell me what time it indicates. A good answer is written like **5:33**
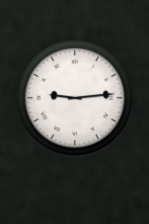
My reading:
**9:14**
